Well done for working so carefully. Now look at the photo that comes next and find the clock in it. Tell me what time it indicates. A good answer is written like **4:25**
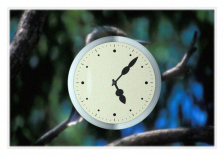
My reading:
**5:07**
